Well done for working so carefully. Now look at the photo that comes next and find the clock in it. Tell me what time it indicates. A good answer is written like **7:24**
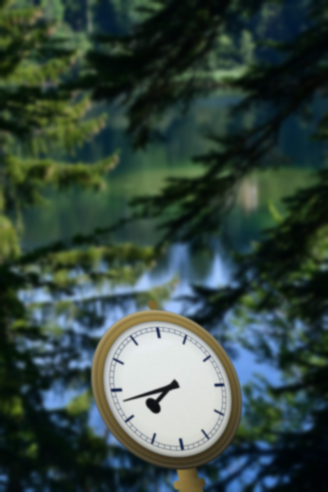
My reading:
**7:43**
